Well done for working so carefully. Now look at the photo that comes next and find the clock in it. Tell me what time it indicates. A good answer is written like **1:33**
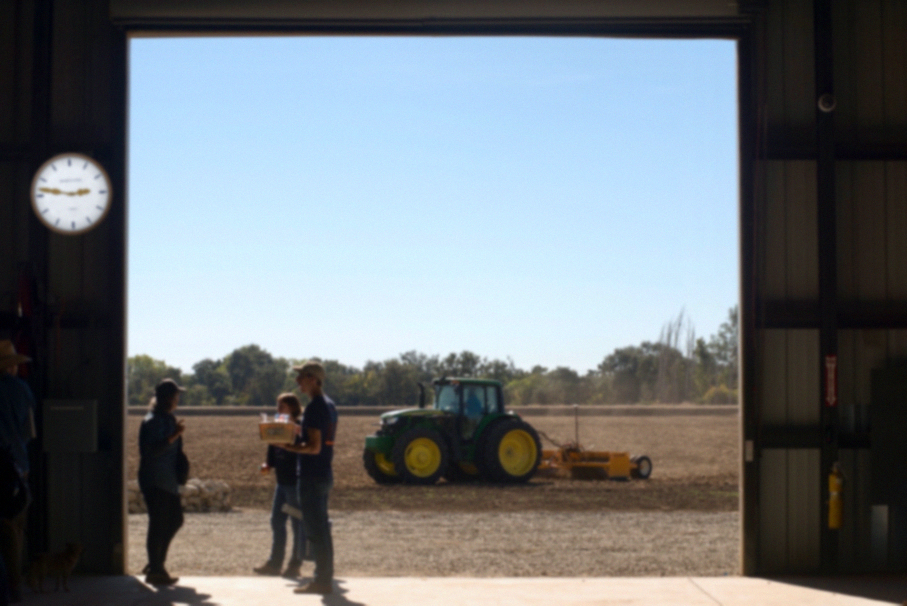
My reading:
**2:47**
